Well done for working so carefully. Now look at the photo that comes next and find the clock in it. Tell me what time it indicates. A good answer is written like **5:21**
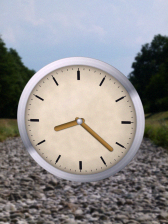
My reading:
**8:22**
